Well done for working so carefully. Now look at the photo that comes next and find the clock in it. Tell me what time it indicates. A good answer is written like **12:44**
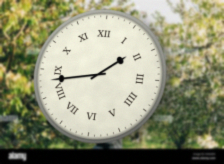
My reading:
**1:43**
